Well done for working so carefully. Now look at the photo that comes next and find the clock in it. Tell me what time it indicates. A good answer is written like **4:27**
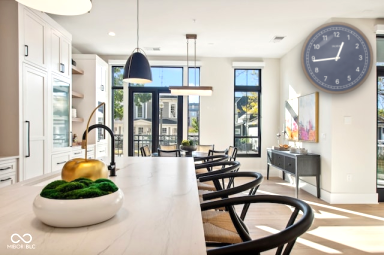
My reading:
**12:44**
